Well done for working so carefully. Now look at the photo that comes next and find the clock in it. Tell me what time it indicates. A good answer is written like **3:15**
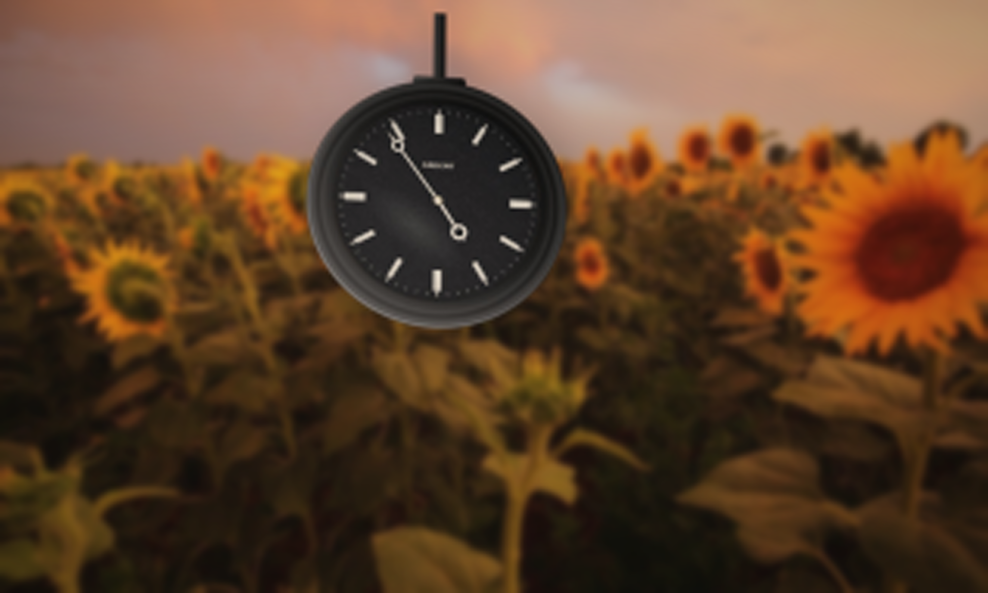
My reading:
**4:54**
